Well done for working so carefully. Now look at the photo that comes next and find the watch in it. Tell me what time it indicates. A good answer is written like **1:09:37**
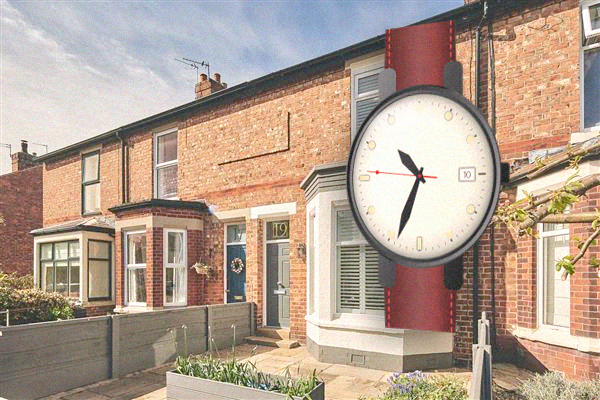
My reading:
**10:33:46**
